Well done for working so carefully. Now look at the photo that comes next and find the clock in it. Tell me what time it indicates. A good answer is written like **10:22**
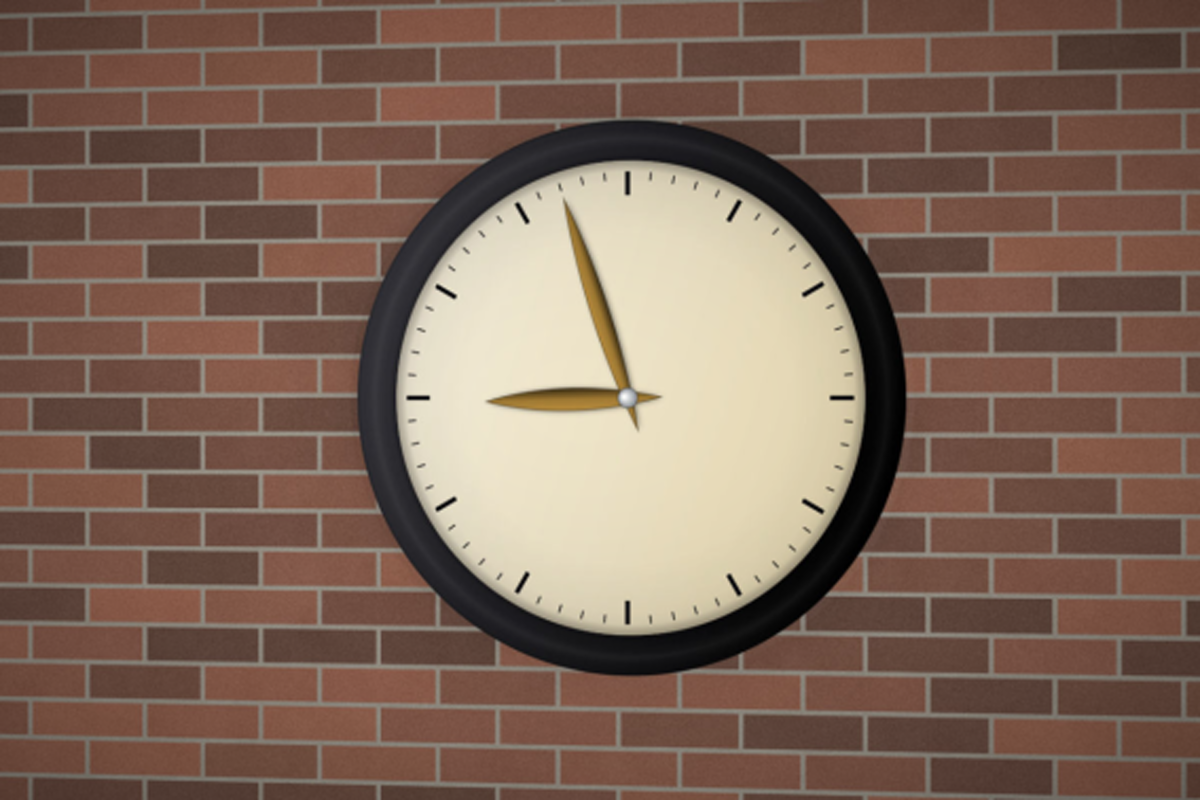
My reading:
**8:57**
